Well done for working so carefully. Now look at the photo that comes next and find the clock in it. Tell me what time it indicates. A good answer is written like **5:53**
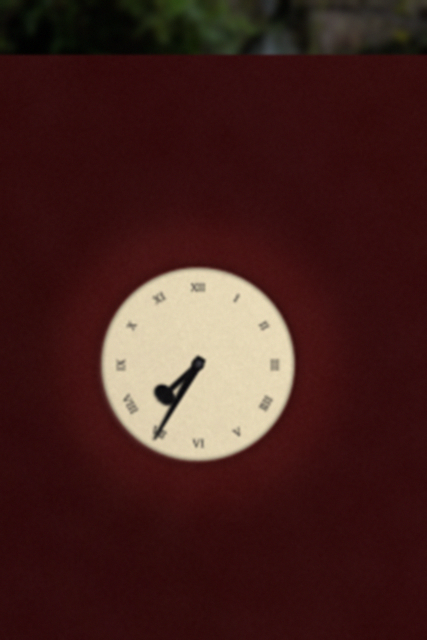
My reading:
**7:35**
